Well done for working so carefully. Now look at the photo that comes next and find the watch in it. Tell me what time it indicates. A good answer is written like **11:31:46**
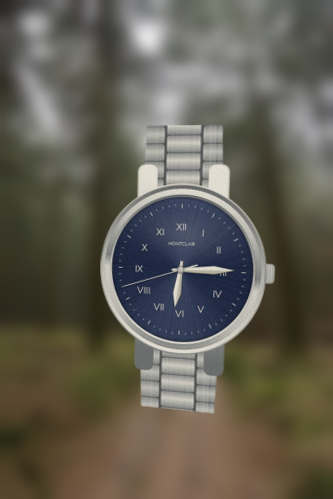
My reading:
**6:14:42**
